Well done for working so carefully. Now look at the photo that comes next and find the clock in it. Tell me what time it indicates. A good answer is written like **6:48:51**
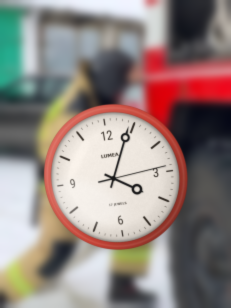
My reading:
**4:04:14**
